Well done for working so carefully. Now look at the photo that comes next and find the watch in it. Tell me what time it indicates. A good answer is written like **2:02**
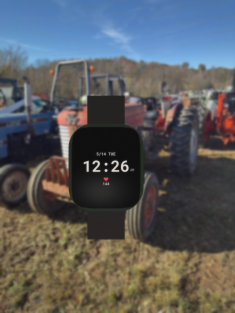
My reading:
**12:26**
